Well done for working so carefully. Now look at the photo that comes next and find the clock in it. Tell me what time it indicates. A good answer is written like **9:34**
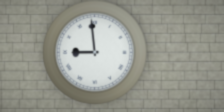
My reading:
**8:59**
